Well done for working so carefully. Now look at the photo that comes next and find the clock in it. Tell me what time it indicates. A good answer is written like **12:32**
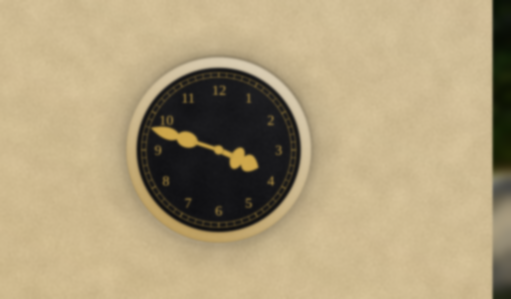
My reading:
**3:48**
